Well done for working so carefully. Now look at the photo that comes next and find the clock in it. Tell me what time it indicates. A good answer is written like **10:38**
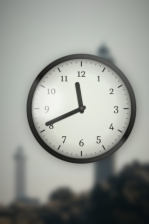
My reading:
**11:41**
